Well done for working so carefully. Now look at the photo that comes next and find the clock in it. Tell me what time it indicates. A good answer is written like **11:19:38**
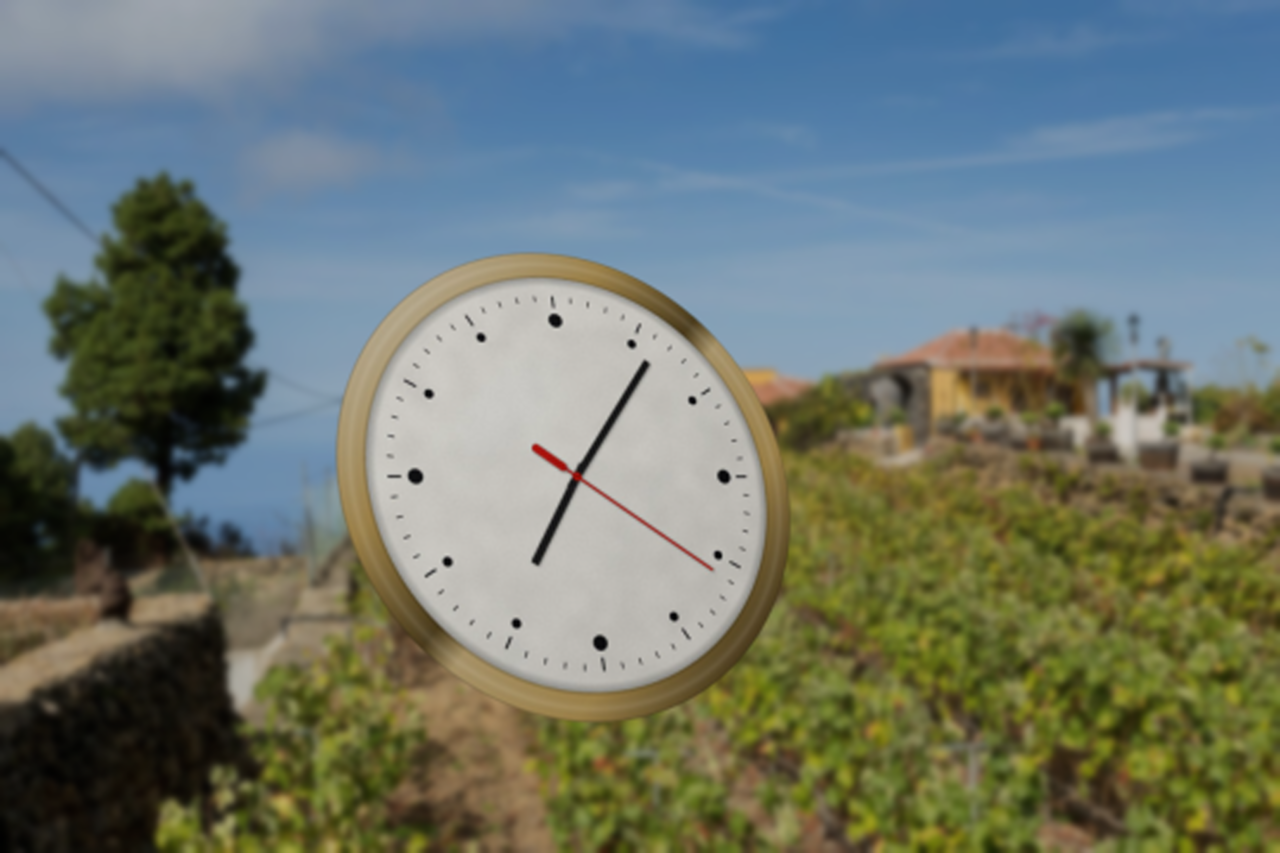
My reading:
**7:06:21**
